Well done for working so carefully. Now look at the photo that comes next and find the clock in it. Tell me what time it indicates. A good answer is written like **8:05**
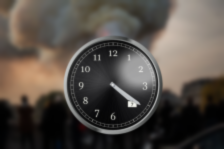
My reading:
**4:21**
